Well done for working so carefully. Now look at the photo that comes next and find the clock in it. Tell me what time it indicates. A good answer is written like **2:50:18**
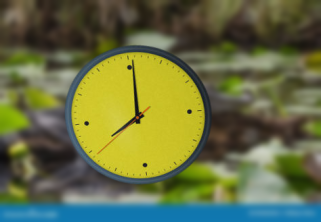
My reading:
**8:00:39**
